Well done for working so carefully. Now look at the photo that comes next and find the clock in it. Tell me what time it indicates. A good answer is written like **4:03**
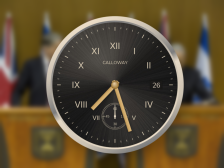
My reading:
**7:27**
